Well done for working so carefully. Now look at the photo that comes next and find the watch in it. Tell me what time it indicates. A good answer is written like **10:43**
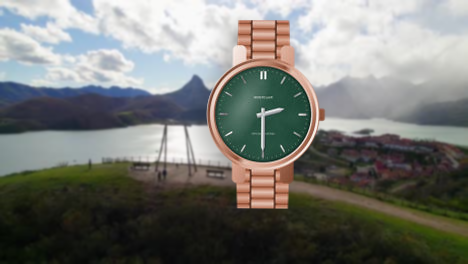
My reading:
**2:30**
